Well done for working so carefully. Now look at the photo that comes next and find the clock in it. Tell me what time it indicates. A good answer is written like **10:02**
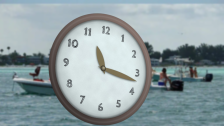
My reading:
**11:17**
